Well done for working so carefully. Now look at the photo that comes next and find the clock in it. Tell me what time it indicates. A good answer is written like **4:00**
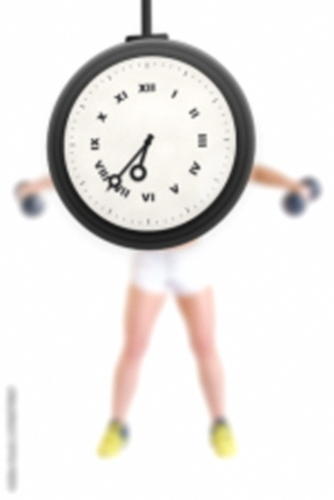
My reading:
**6:37**
